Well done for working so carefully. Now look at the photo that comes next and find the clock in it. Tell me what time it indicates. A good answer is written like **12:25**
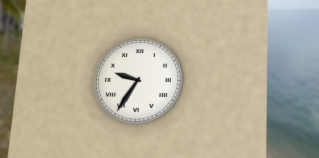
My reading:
**9:35**
